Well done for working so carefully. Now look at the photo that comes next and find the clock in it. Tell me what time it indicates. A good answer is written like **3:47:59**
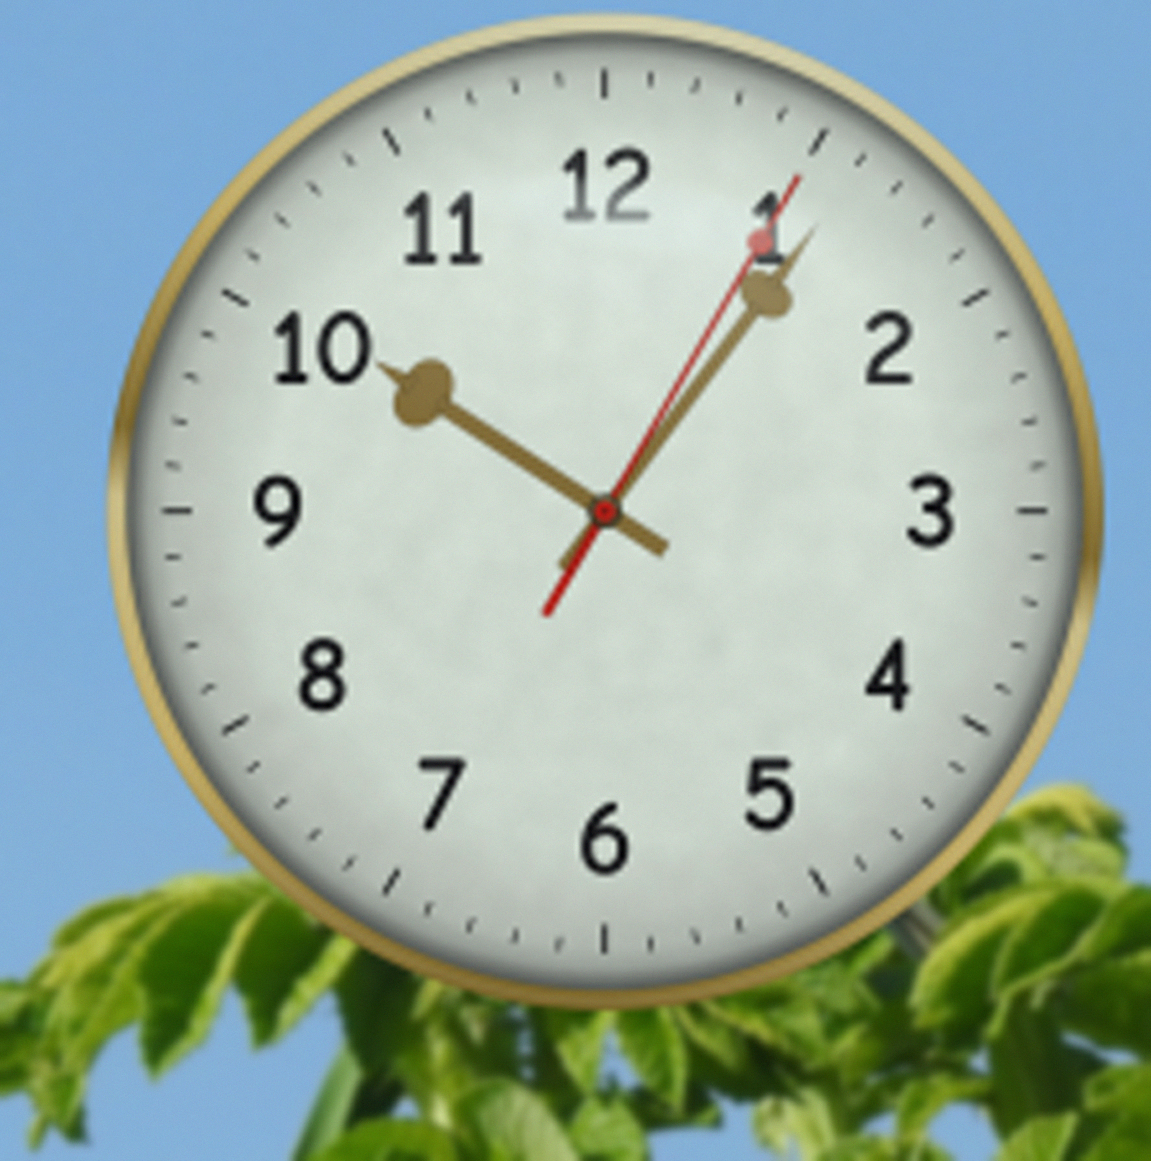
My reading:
**10:06:05**
